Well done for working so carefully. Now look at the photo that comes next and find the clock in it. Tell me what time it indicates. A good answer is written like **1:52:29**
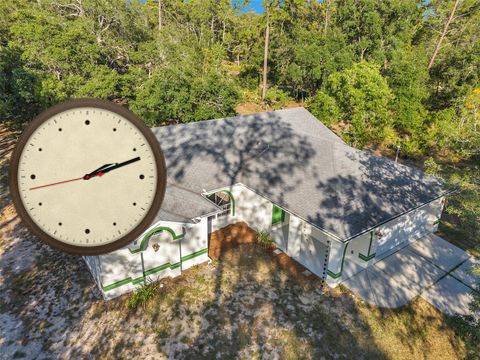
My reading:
**2:11:43**
